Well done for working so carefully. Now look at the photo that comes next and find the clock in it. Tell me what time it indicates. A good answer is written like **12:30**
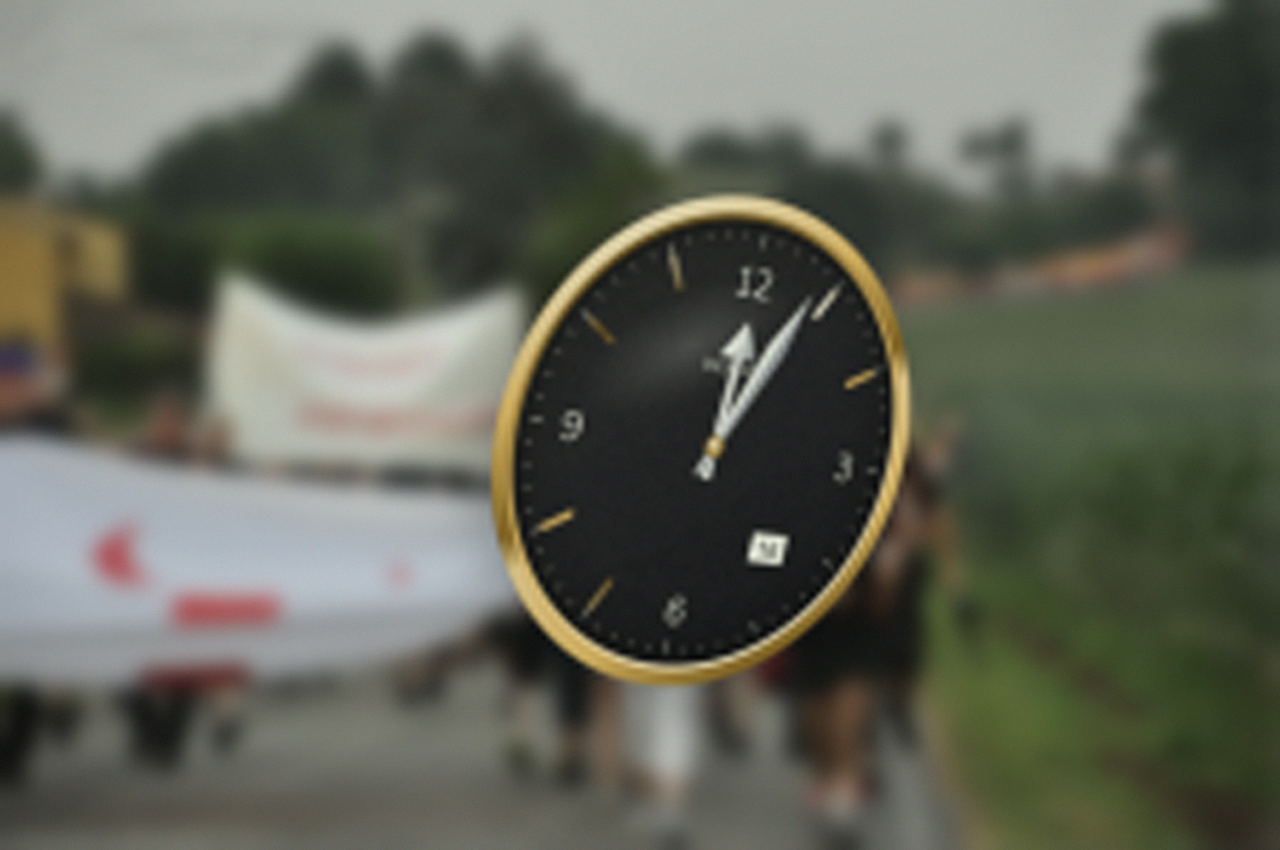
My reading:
**12:04**
